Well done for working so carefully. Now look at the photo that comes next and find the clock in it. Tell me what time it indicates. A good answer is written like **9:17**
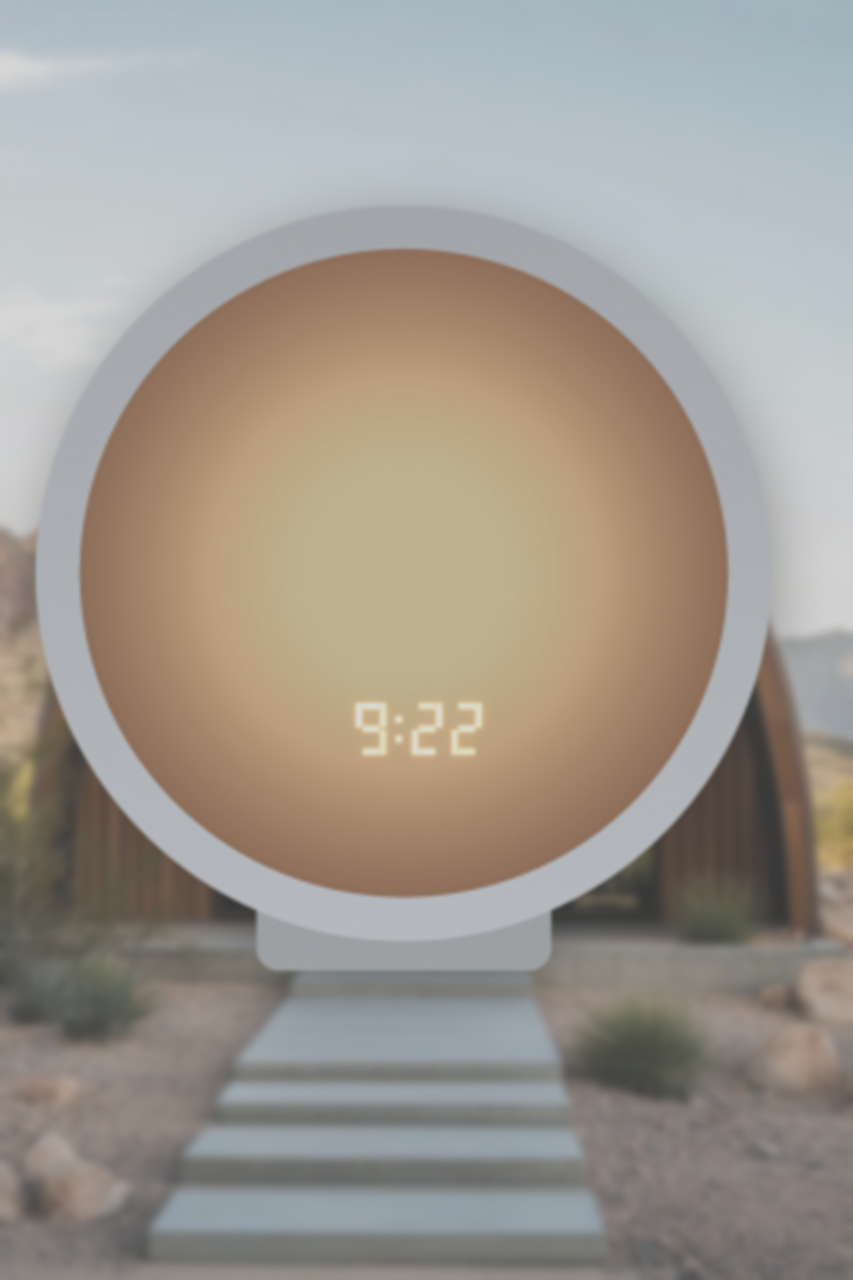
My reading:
**9:22**
